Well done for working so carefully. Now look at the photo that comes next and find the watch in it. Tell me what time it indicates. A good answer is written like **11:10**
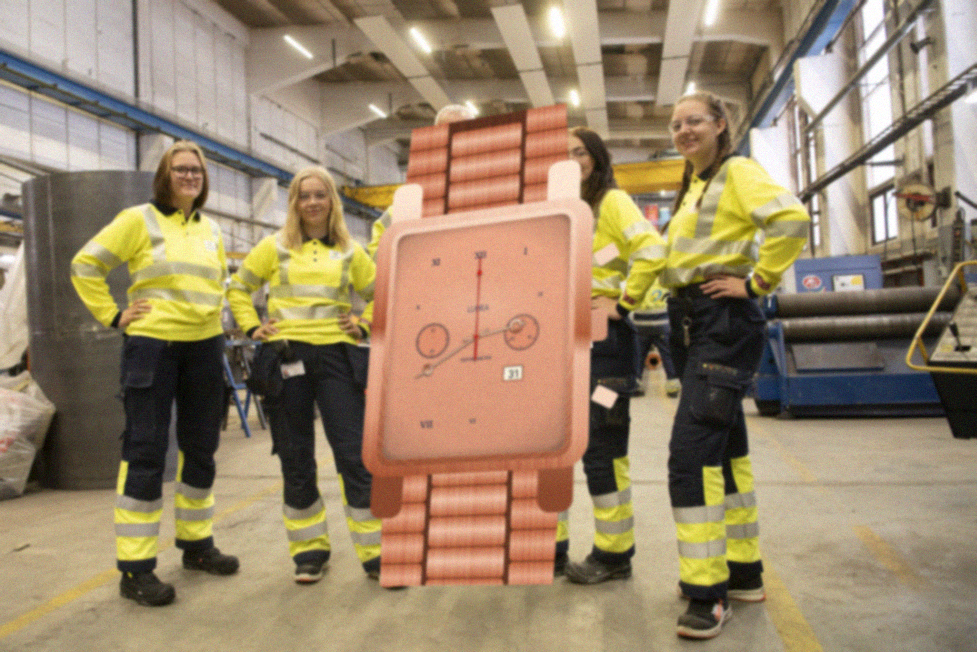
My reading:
**2:40**
